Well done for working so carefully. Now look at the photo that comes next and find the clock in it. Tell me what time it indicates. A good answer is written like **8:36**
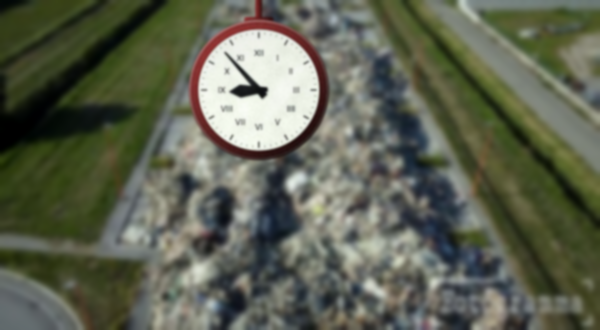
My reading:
**8:53**
